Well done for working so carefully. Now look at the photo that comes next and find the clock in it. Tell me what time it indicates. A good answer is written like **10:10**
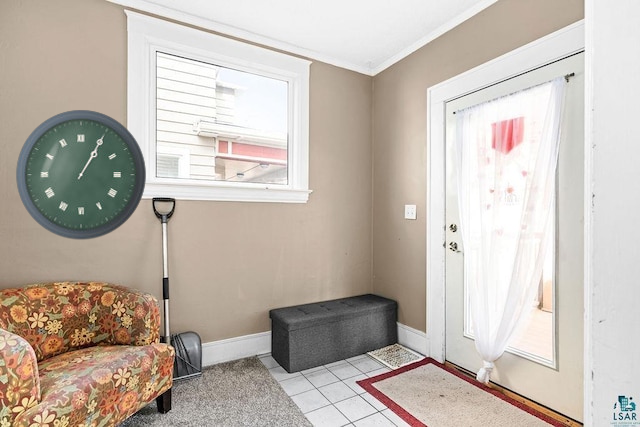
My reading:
**1:05**
